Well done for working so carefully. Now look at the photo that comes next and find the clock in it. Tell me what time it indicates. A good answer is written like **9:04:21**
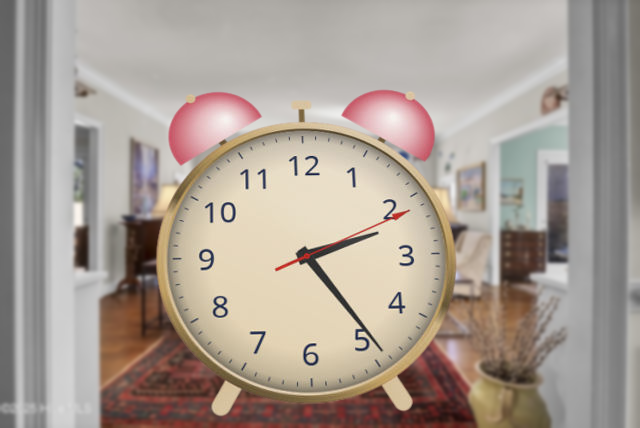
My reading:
**2:24:11**
